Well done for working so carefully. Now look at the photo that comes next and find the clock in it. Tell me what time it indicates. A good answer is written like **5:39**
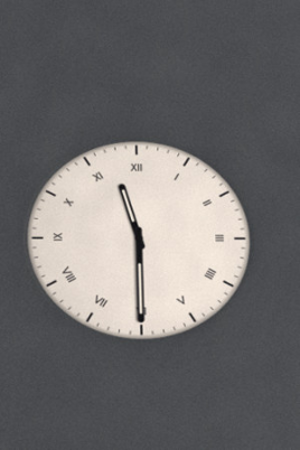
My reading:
**11:30**
